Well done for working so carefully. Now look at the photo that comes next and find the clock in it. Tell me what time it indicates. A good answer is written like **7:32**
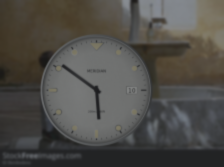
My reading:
**5:51**
